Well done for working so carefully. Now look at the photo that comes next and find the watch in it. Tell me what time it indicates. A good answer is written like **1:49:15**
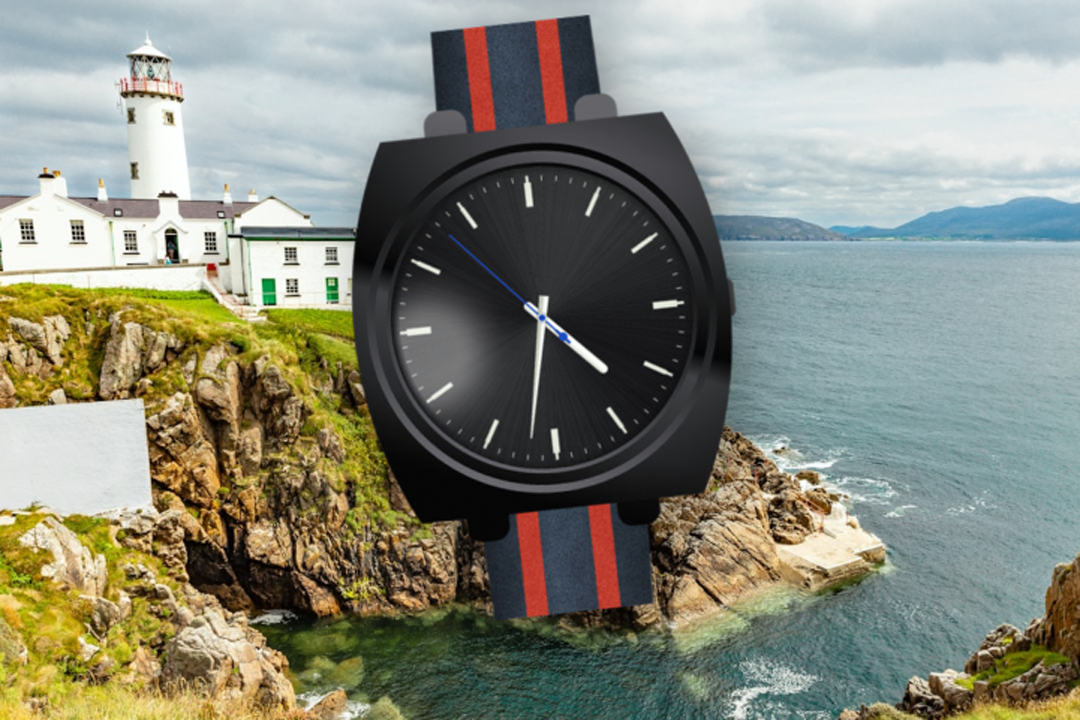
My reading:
**4:31:53**
